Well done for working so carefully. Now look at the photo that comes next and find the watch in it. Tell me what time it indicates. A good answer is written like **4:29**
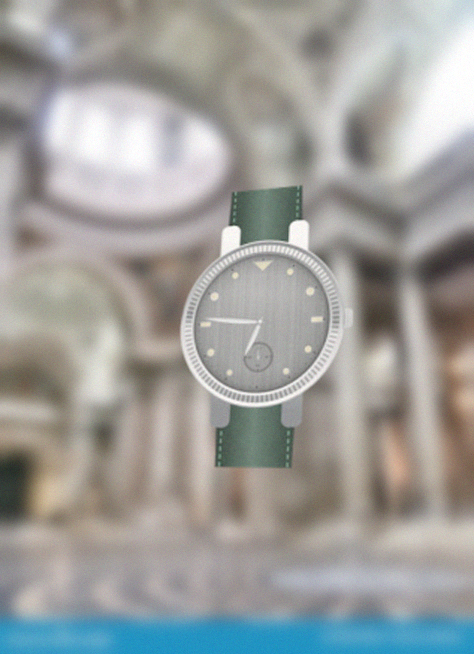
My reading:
**6:46**
